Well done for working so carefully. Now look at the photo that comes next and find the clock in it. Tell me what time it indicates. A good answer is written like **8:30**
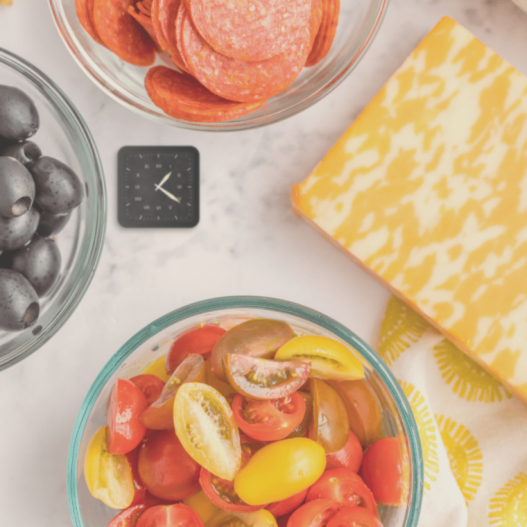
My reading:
**1:21**
